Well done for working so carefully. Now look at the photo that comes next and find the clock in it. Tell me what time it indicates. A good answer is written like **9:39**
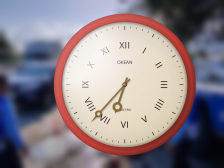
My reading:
**6:37**
